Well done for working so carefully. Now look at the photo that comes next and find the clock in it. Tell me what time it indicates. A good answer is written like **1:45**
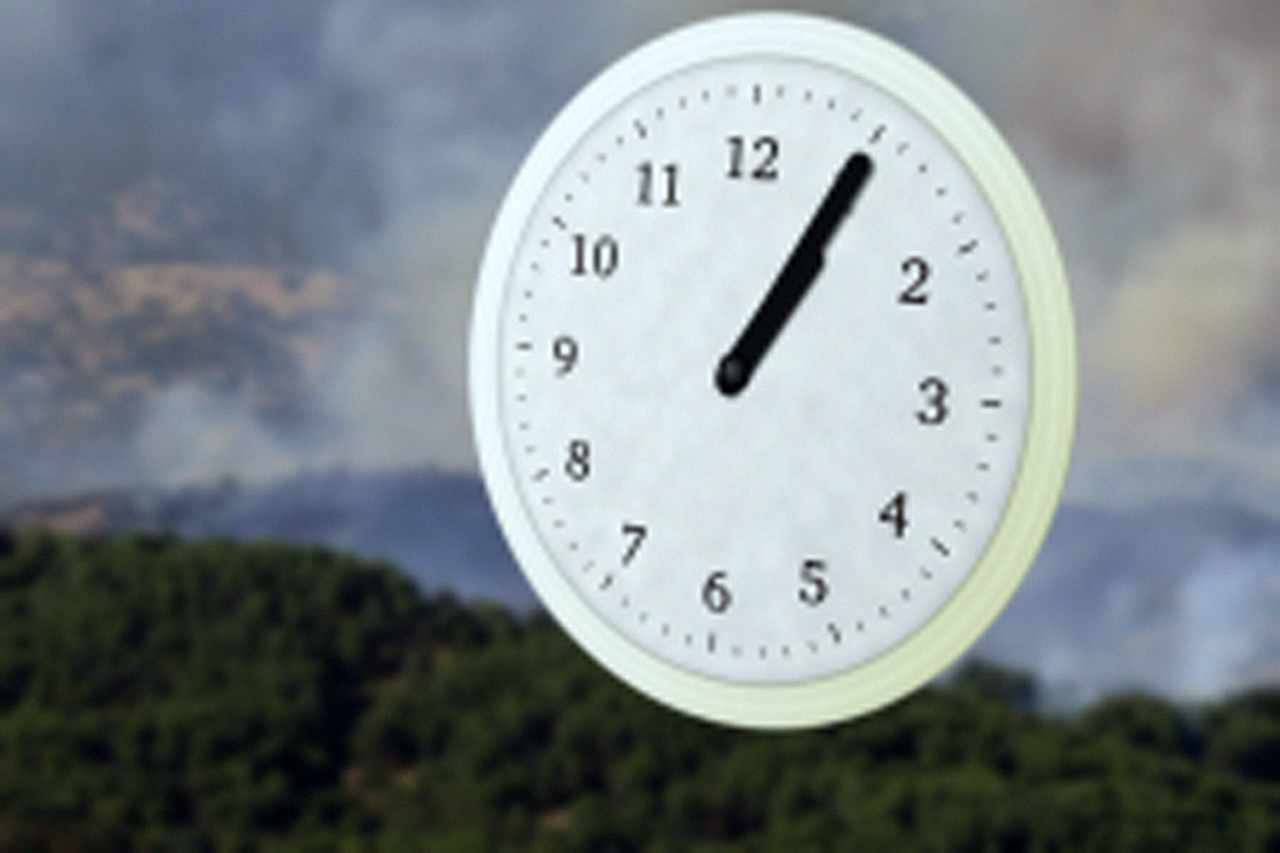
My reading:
**1:05**
